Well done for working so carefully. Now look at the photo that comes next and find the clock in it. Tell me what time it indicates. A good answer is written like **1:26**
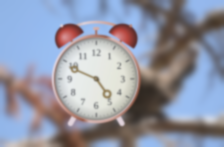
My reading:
**4:49**
